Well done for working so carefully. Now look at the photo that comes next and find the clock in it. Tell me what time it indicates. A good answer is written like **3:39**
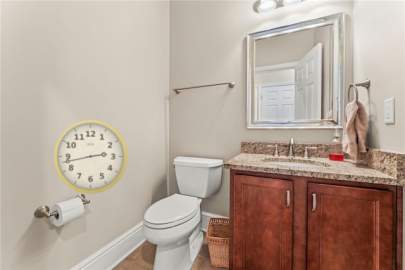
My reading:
**2:43**
